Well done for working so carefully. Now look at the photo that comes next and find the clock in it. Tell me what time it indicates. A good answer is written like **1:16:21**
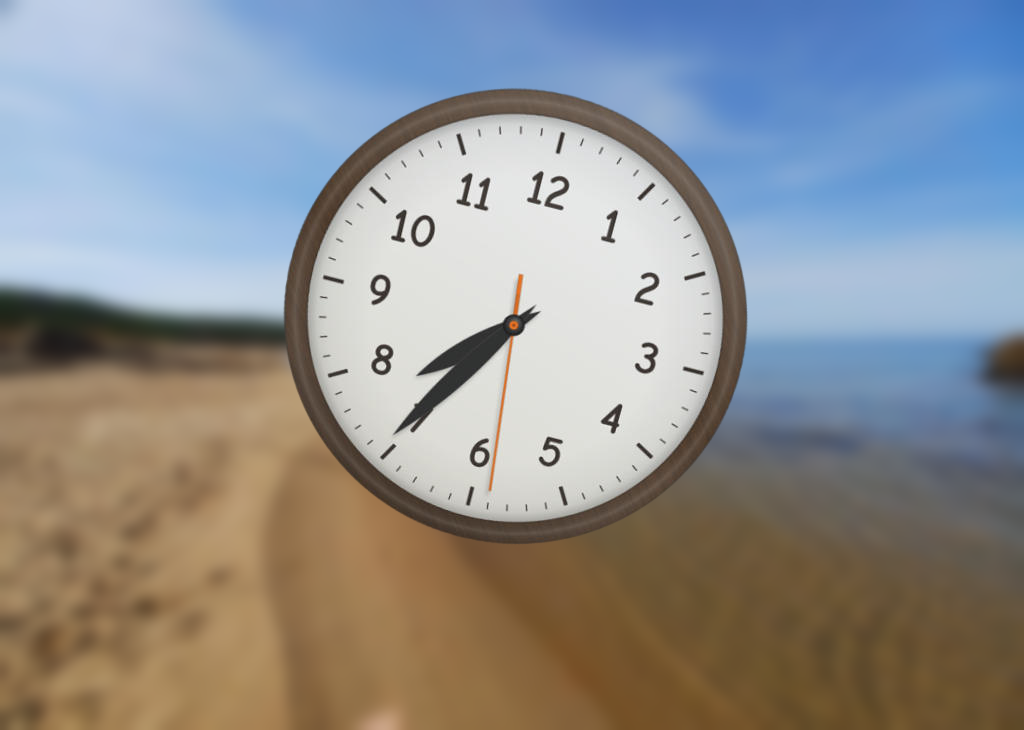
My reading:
**7:35:29**
